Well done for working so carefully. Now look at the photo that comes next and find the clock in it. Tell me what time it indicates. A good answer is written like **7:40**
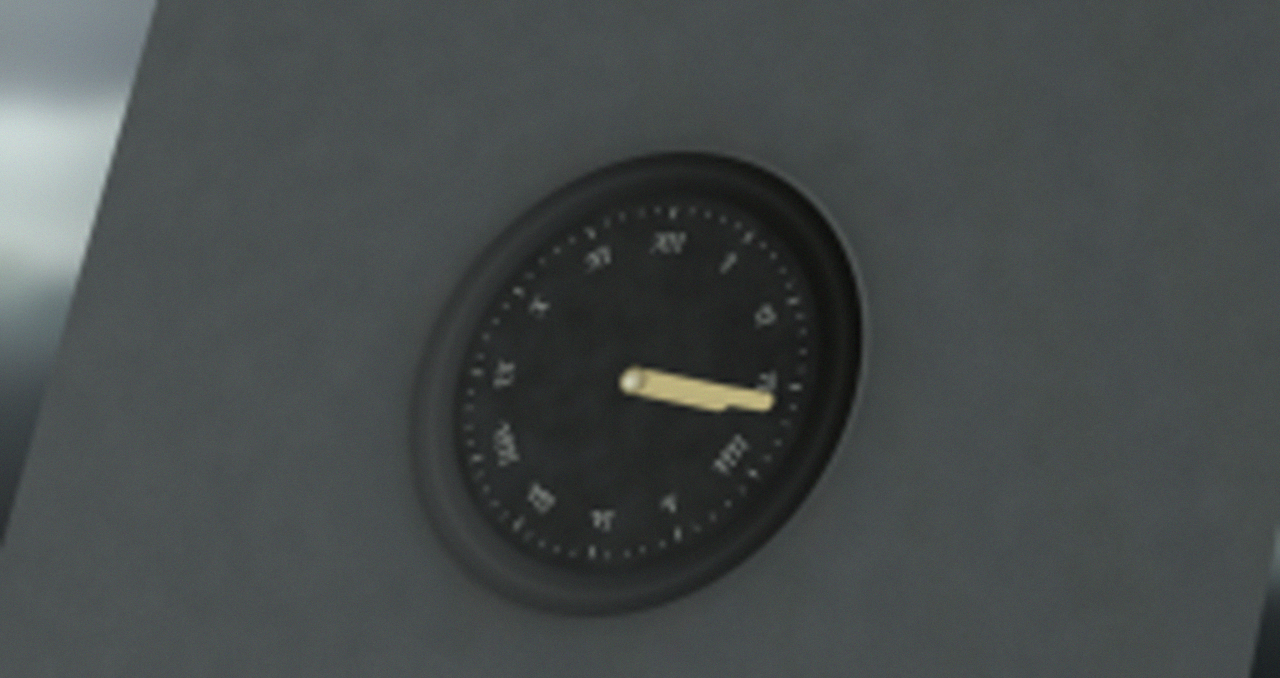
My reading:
**3:16**
